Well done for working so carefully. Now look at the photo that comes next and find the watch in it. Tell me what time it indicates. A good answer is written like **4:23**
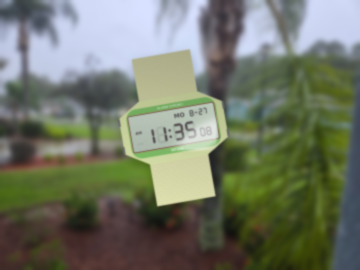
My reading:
**11:35**
